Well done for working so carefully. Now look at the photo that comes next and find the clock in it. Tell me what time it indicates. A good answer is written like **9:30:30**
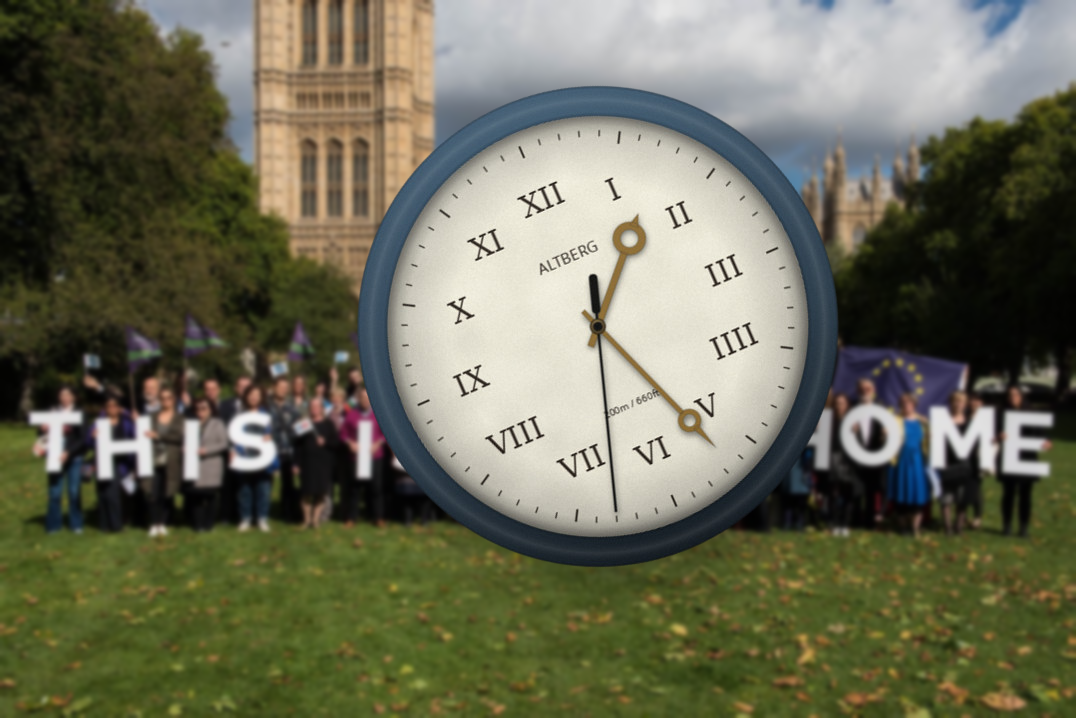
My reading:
**1:26:33**
